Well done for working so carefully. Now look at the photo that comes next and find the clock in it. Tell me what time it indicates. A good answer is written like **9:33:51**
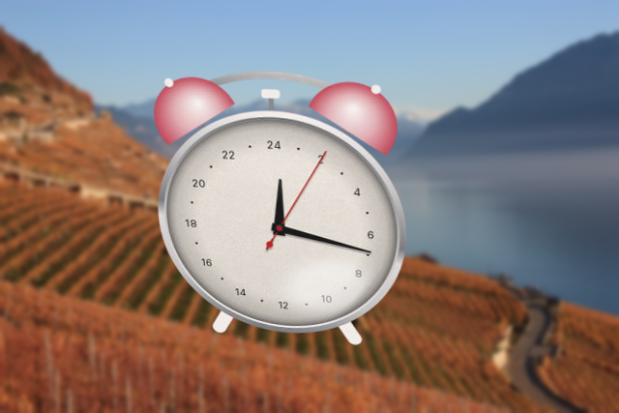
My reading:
**0:17:05**
